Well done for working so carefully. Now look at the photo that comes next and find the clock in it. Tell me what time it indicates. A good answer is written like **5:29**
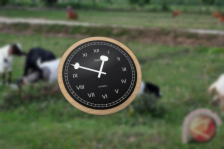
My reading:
**12:49**
